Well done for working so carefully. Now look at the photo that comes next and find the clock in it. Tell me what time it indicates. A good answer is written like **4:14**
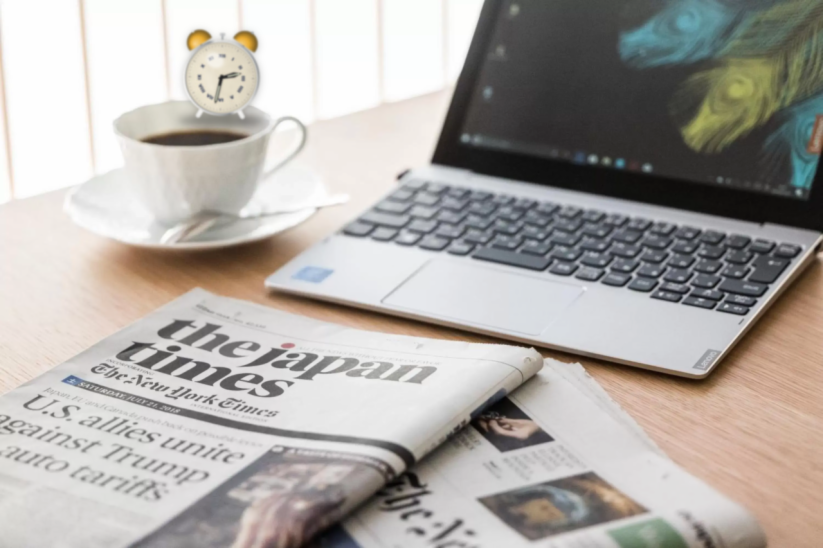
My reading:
**2:32**
